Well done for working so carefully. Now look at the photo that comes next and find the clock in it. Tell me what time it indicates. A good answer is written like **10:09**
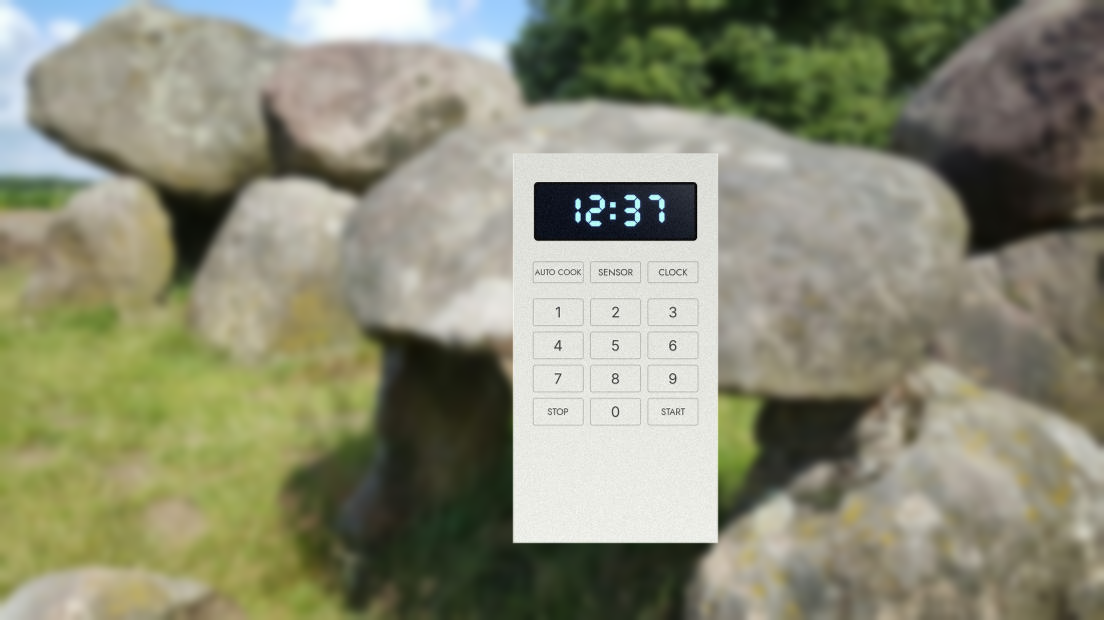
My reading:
**12:37**
